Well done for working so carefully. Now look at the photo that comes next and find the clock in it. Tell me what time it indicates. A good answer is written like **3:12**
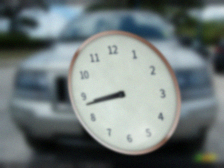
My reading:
**8:43**
